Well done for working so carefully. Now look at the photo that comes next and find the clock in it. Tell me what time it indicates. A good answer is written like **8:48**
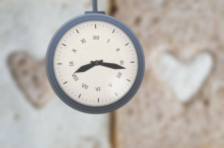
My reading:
**8:17**
